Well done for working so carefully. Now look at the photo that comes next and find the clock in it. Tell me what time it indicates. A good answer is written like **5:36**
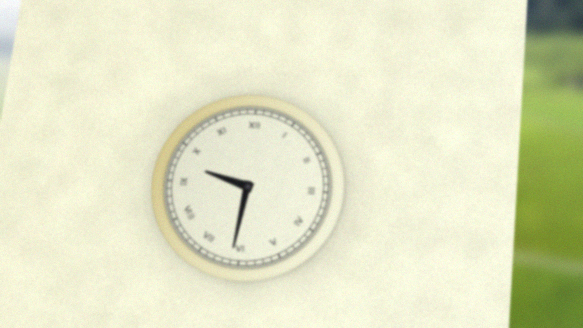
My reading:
**9:31**
